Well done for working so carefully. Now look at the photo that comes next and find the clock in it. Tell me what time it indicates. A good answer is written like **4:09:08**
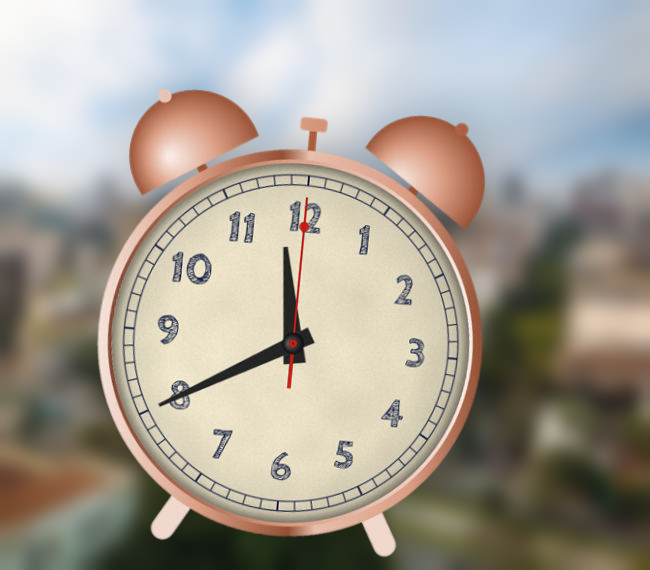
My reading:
**11:40:00**
